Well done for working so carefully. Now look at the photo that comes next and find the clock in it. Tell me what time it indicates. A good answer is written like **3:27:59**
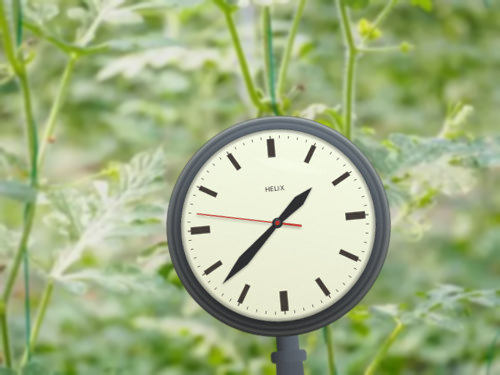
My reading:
**1:37:47**
